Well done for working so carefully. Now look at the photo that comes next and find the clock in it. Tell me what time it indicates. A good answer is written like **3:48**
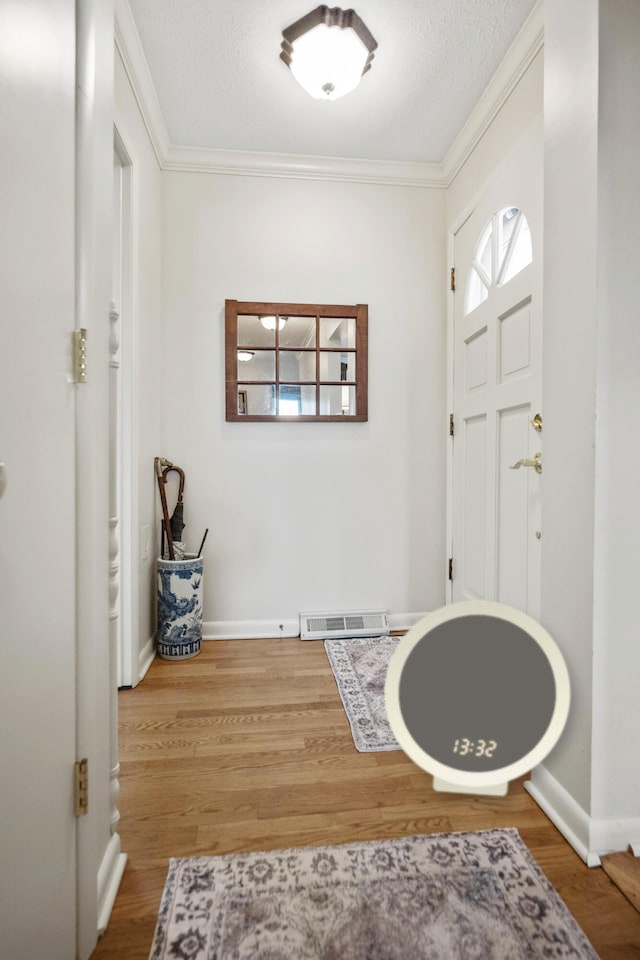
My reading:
**13:32**
